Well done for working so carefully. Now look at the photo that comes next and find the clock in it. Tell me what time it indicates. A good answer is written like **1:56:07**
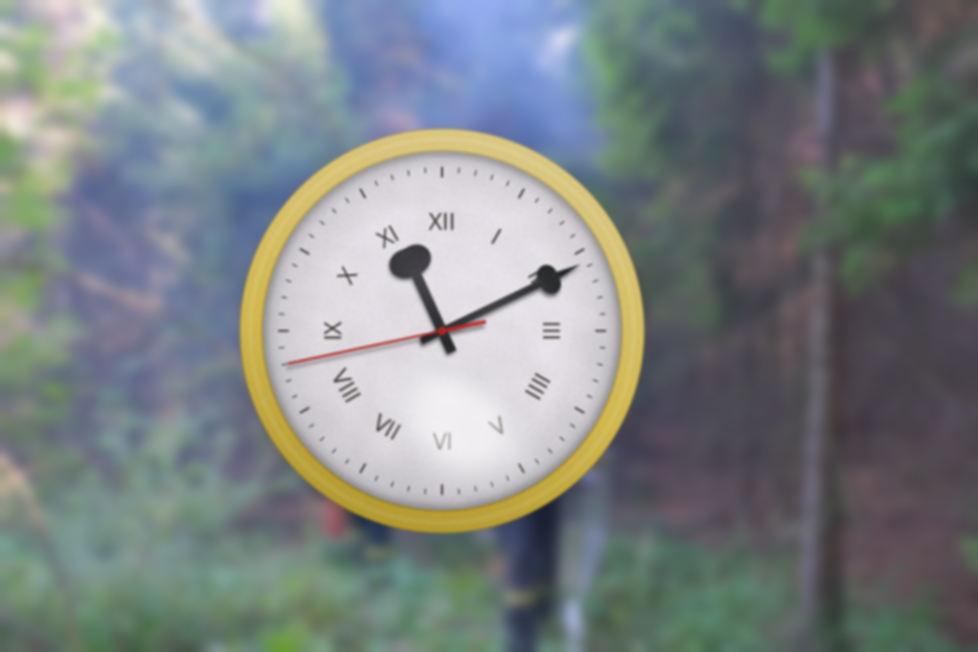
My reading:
**11:10:43**
